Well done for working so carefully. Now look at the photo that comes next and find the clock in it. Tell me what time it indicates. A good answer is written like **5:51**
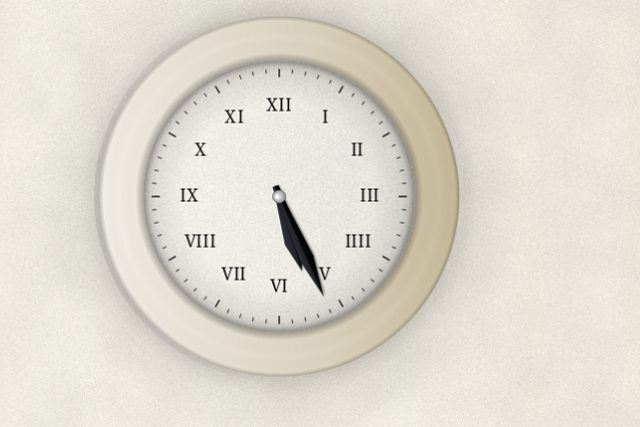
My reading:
**5:26**
